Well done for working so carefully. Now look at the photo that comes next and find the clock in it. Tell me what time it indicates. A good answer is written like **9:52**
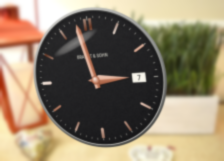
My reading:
**2:58**
